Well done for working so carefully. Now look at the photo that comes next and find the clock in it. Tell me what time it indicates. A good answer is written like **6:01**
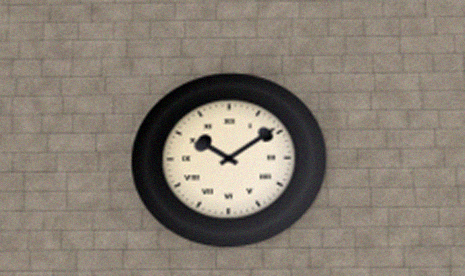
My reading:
**10:09**
